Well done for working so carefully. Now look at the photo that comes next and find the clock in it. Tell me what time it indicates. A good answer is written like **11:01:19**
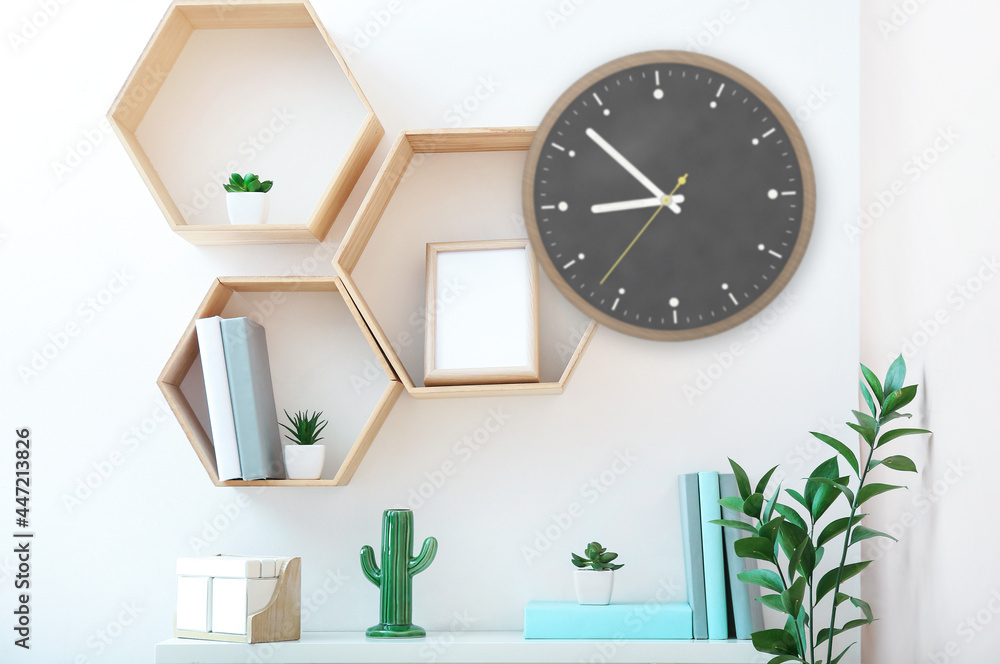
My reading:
**8:52:37**
